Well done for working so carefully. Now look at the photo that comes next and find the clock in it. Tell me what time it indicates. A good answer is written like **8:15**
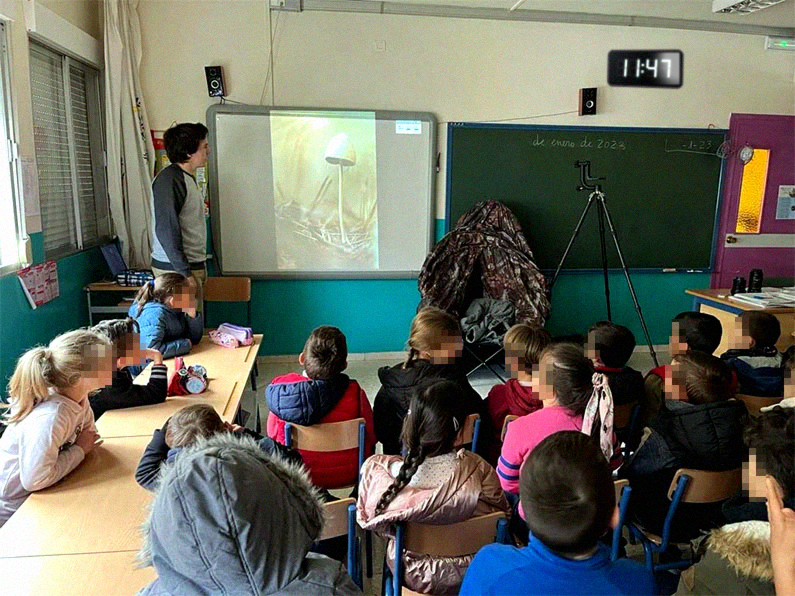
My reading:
**11:47**
